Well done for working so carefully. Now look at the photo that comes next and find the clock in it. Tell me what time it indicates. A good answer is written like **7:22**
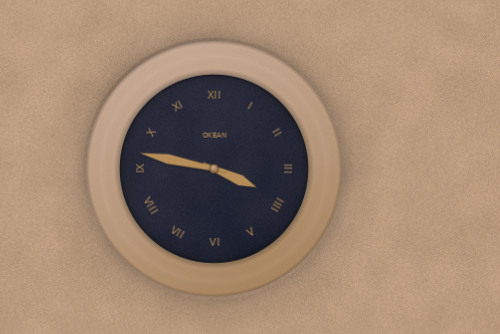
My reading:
**3:47**
